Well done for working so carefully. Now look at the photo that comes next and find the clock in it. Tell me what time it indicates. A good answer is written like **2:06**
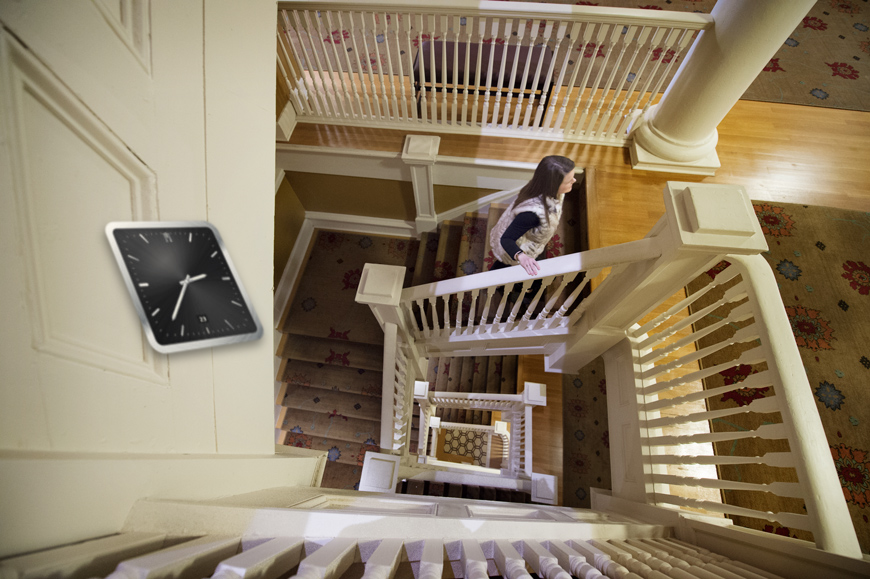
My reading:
**2:37**
